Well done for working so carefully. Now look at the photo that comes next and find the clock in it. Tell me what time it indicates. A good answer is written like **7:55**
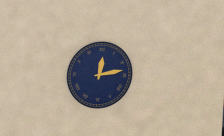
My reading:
**12:13**
